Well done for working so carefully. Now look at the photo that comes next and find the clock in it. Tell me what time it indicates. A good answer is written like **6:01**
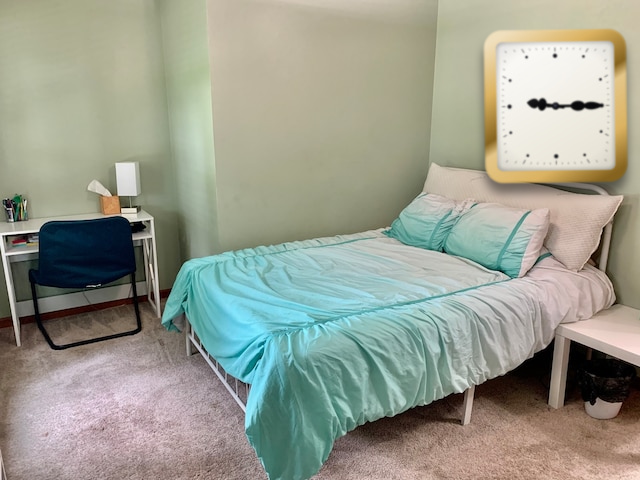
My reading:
**9:15**
